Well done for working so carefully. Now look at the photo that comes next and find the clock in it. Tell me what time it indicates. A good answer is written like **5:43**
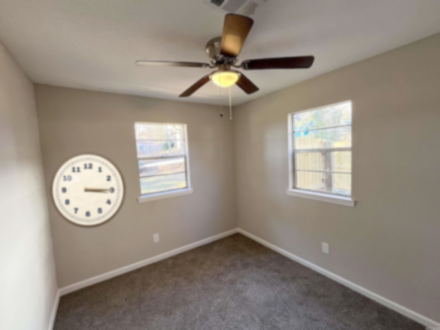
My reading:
**3:15**
